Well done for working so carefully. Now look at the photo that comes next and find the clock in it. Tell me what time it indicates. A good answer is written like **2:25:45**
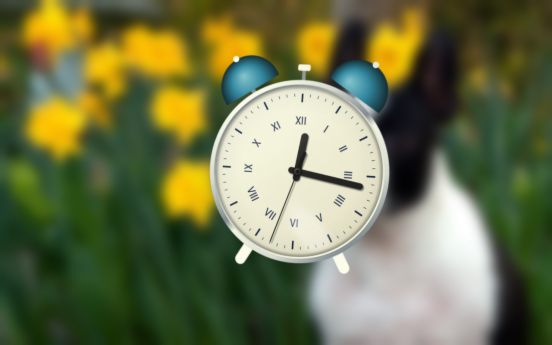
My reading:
**12:16:33**
